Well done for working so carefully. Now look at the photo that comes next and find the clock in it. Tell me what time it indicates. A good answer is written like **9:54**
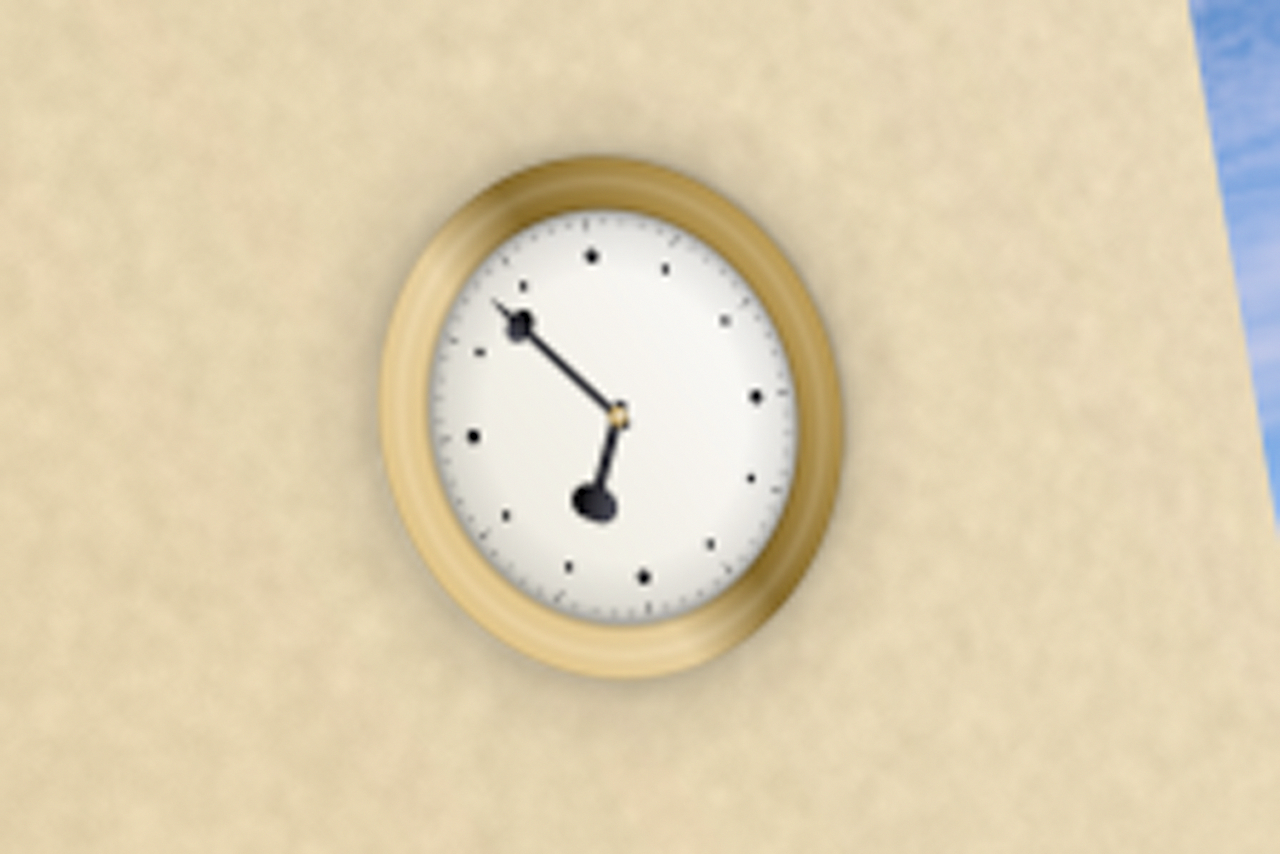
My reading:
**6:53**
